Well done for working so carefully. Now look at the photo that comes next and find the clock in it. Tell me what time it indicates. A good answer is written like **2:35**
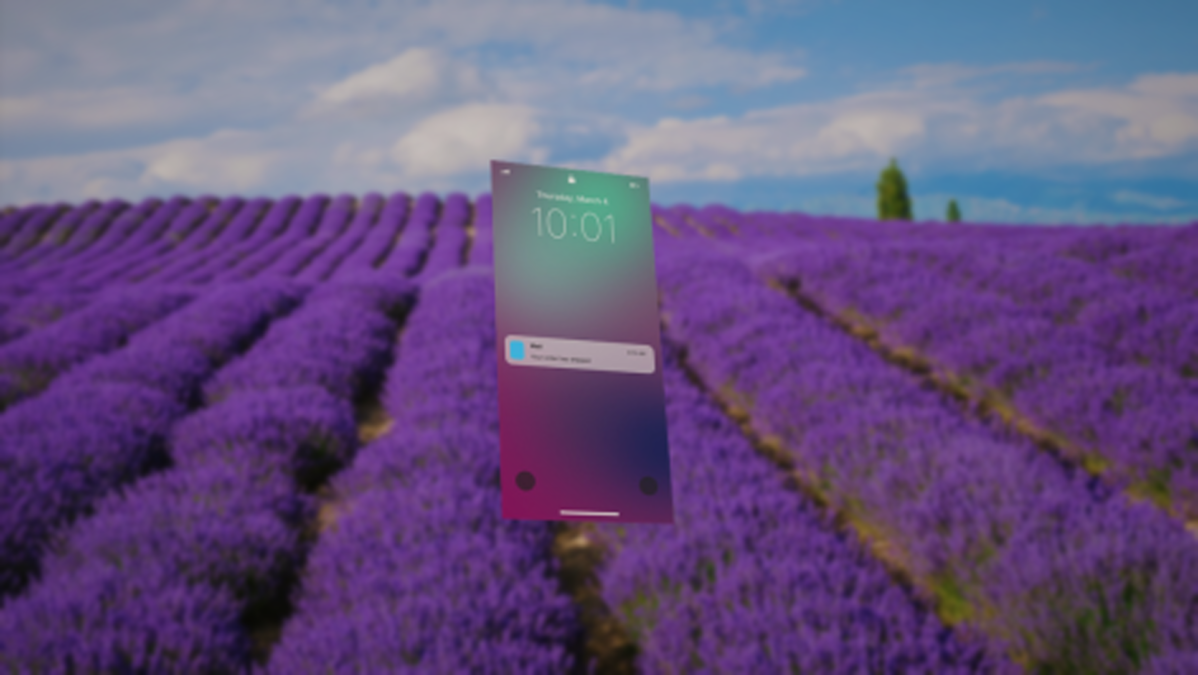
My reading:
**10:01**
